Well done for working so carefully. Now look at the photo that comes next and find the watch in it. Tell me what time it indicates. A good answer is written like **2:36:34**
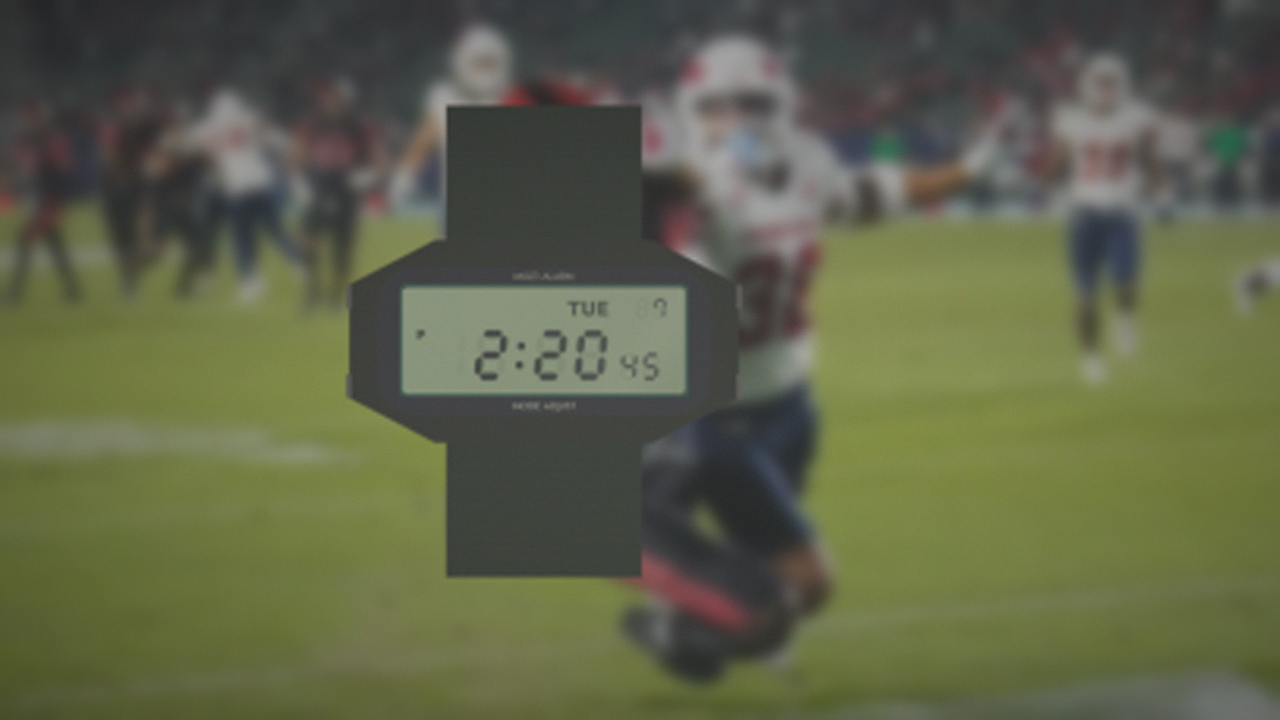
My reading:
**2:20:45**
